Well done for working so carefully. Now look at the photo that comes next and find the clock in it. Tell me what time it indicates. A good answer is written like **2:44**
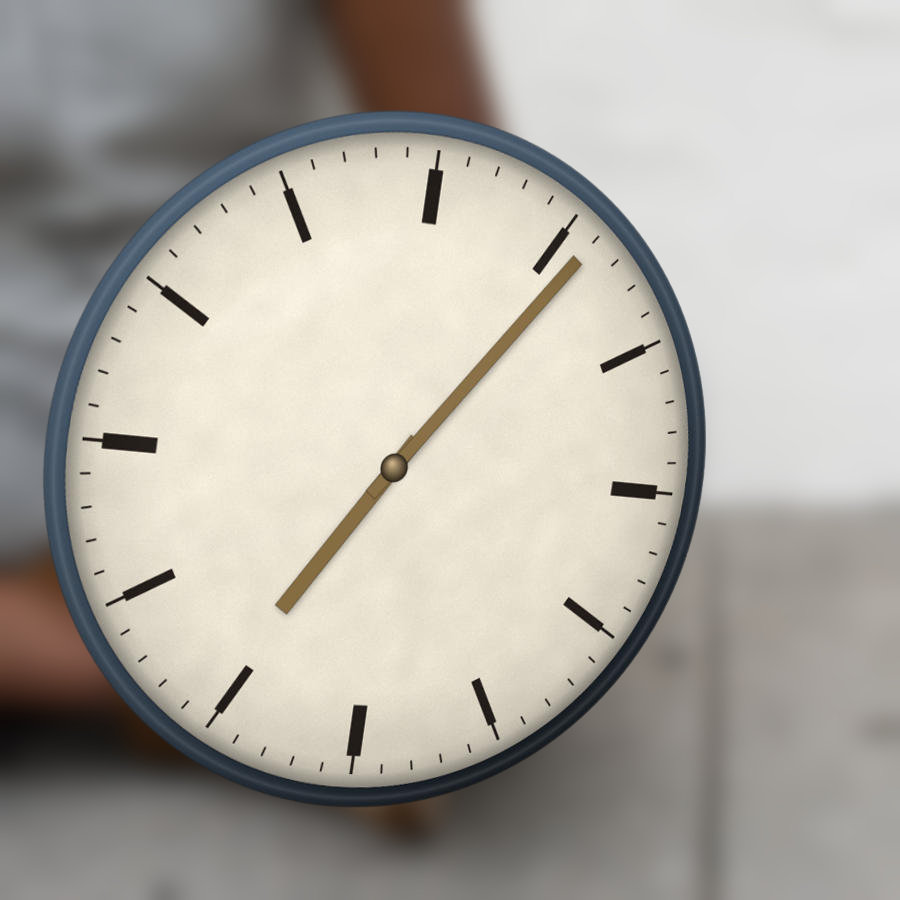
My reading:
**7:06**
